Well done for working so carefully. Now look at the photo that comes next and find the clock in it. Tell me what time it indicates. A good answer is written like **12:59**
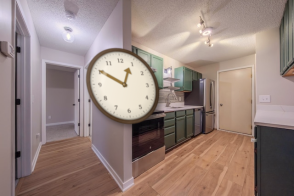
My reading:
**12:50**
